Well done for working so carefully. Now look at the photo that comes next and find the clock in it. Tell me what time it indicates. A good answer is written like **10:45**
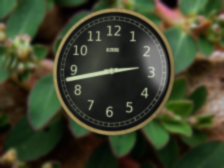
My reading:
**2:43**
